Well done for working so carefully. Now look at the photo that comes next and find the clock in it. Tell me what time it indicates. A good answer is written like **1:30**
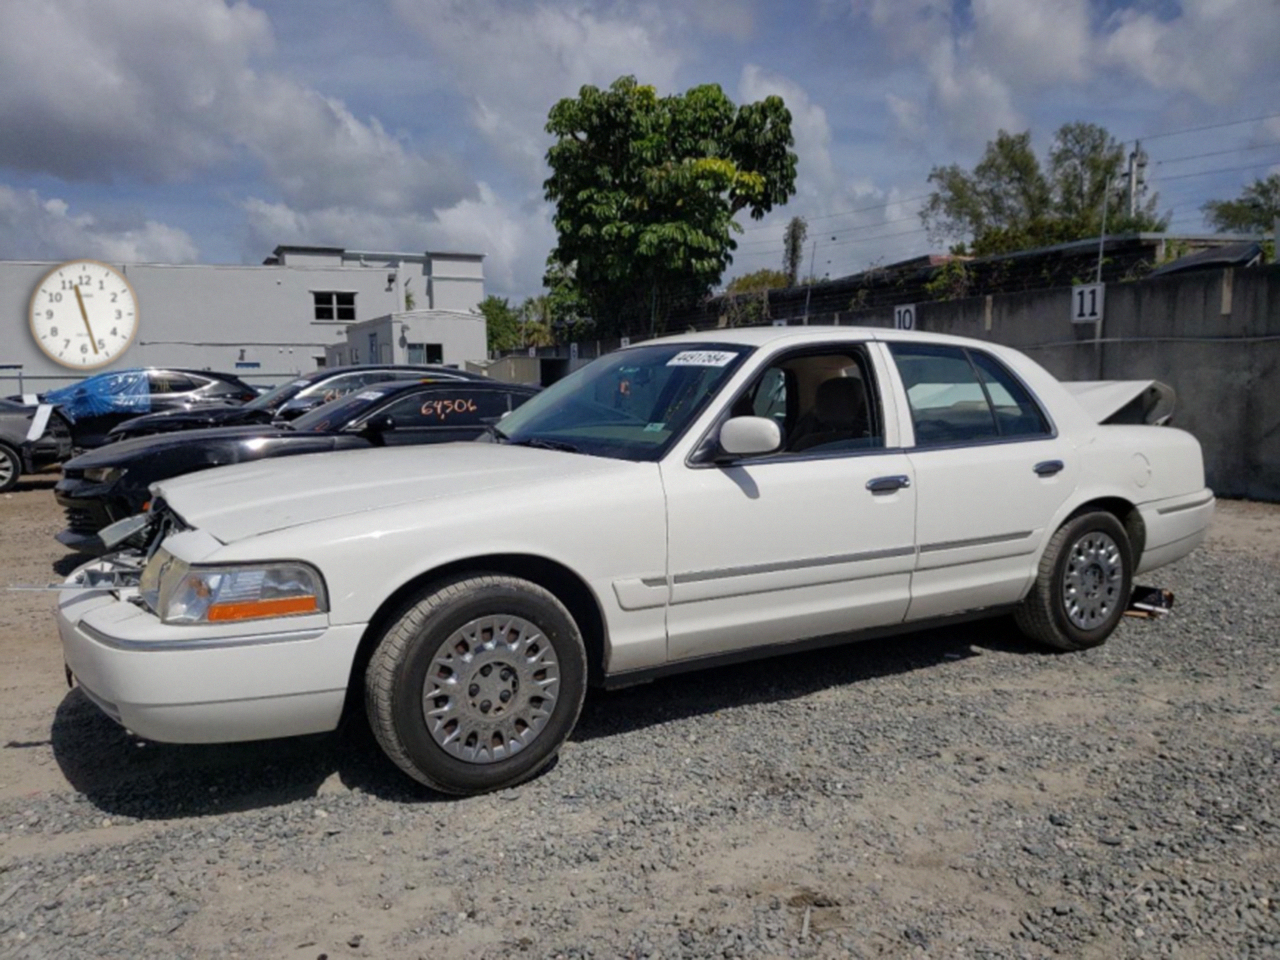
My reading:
**11:27**
